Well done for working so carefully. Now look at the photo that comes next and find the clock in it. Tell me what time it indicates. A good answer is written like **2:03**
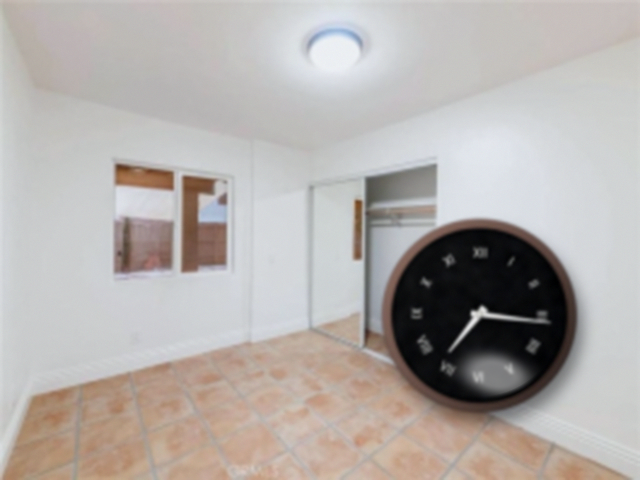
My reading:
**7:16**
